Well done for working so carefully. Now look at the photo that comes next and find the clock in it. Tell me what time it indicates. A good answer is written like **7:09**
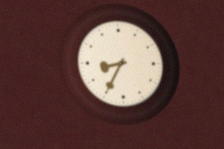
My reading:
**8:35**
